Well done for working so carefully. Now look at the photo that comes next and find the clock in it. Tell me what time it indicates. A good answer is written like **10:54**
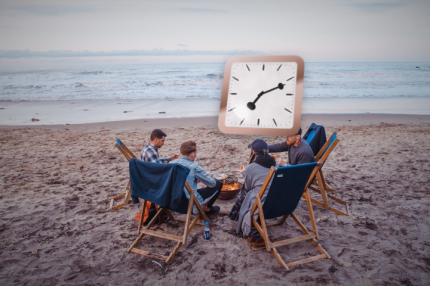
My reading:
**7:11**
